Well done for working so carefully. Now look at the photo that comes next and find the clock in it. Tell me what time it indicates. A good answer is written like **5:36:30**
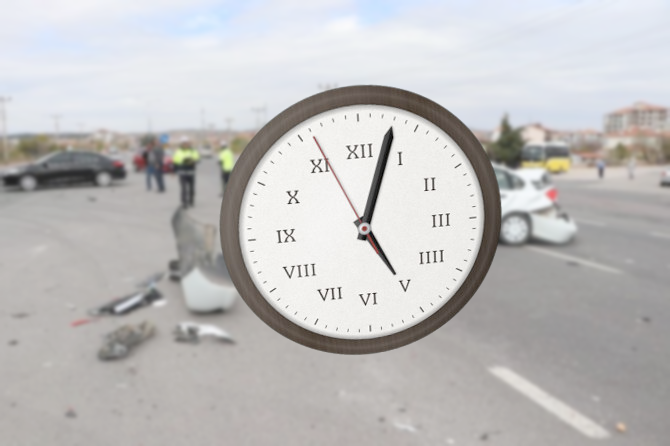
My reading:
**5:02:56**
